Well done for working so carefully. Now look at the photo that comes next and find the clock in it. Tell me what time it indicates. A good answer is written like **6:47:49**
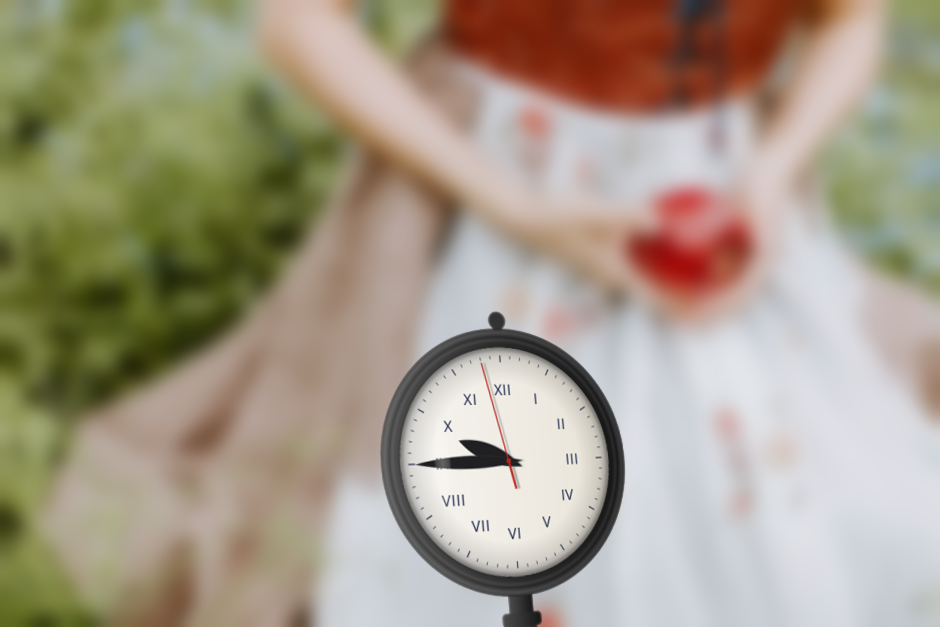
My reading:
**9:44:58**
